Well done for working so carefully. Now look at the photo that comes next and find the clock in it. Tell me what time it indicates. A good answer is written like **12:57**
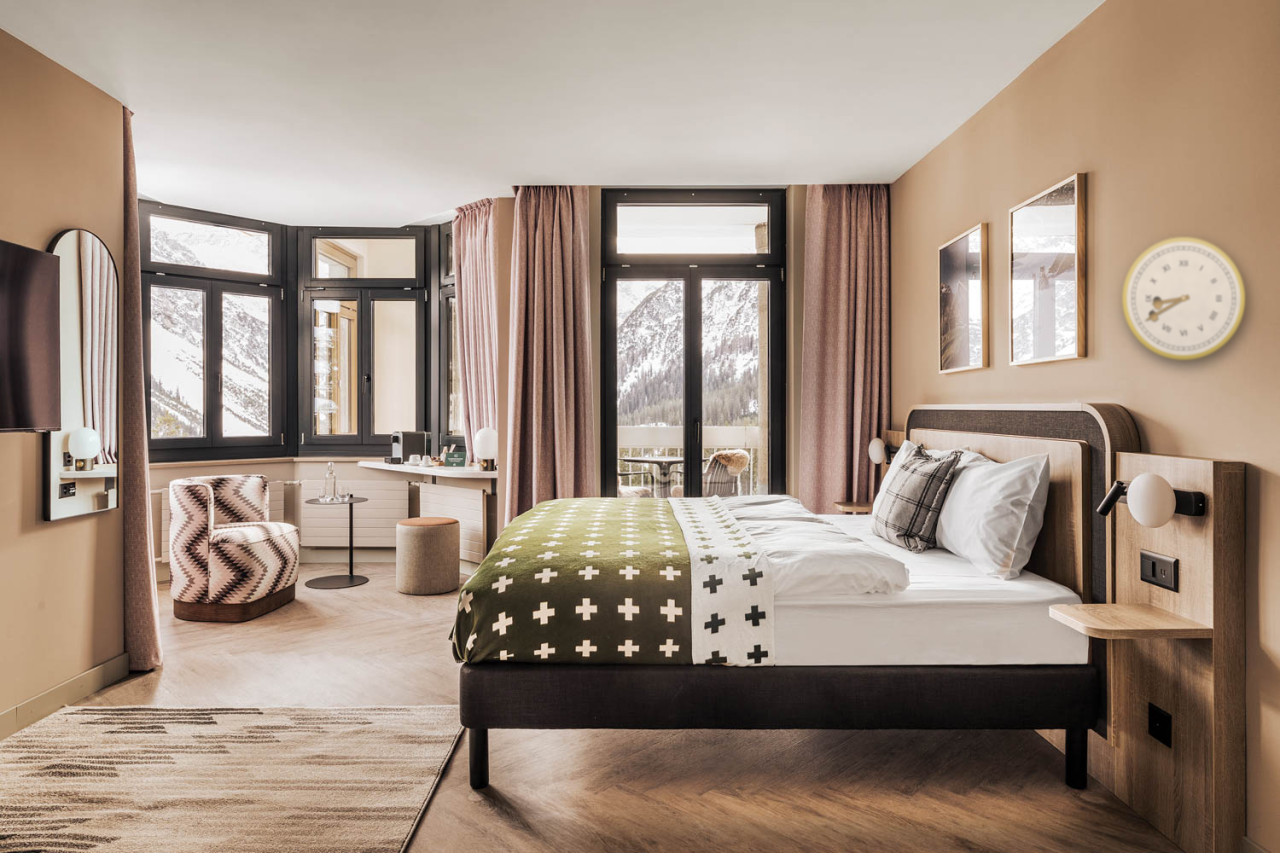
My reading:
**8:40**
